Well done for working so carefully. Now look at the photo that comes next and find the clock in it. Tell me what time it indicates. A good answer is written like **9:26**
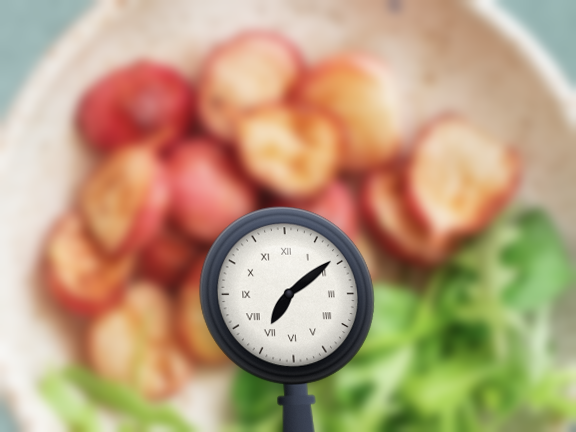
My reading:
**7:09**
